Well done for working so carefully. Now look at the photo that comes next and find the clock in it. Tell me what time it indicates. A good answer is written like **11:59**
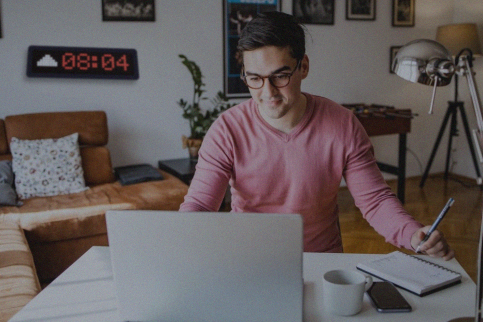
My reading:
**8:04**
